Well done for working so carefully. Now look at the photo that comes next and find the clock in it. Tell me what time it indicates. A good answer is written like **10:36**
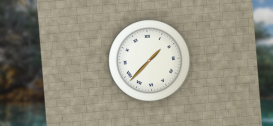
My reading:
**1:38**
